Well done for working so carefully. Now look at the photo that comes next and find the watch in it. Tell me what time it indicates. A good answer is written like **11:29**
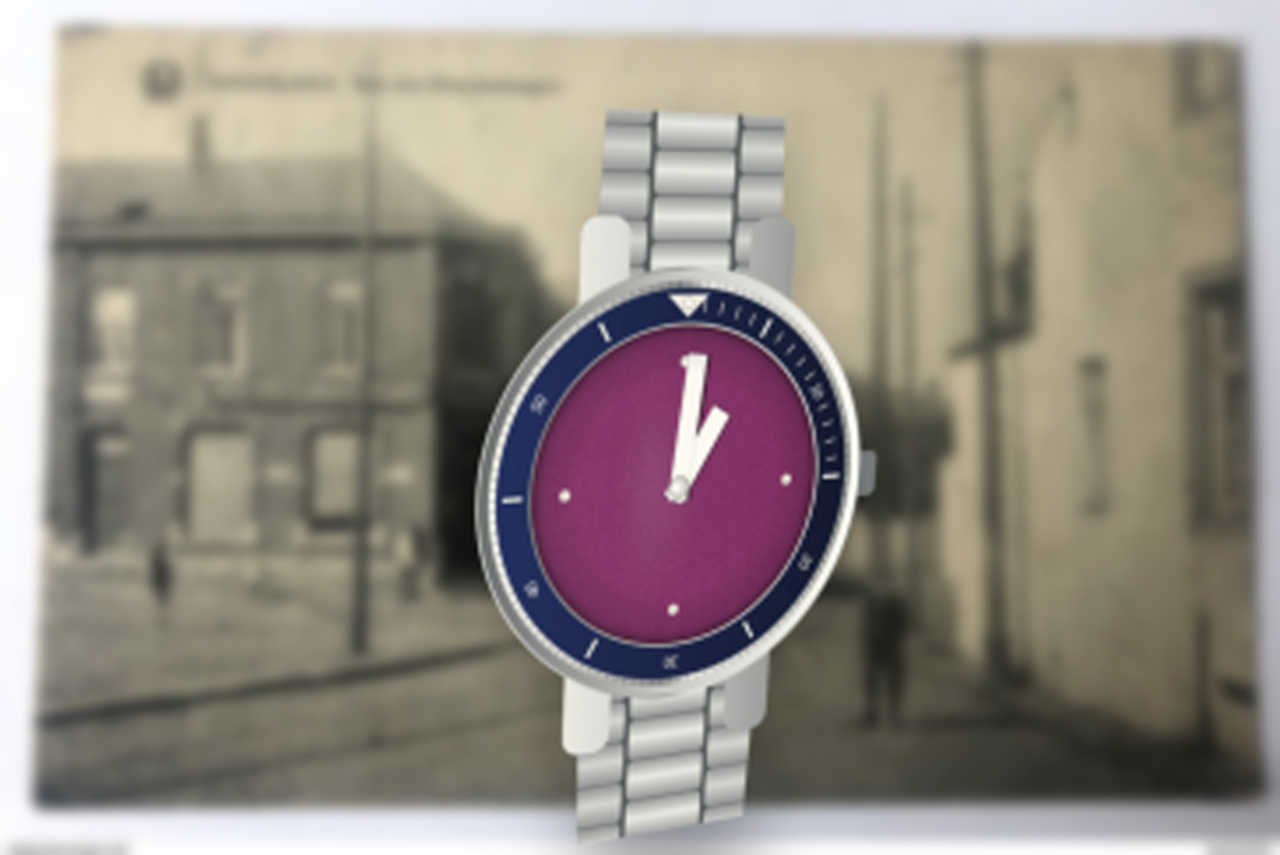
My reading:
**1:01**
